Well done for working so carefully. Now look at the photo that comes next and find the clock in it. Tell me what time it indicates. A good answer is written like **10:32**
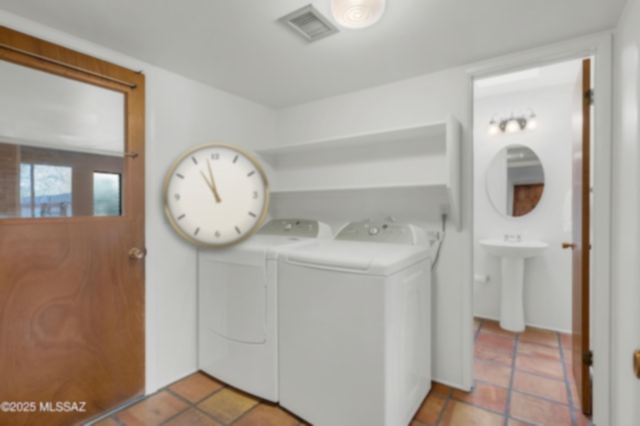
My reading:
**10:58**
